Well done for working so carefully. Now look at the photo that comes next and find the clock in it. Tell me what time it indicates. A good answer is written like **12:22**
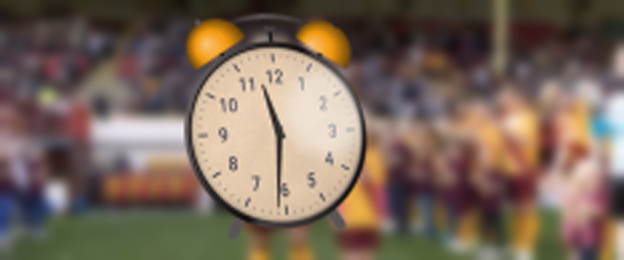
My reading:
**11:31**
